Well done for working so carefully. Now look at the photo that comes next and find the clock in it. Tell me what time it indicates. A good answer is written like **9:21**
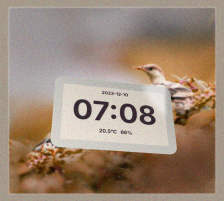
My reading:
**7:08**
